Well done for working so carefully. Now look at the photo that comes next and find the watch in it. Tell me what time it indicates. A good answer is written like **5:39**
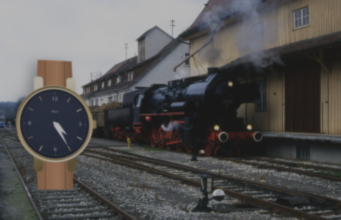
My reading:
**4:25**
